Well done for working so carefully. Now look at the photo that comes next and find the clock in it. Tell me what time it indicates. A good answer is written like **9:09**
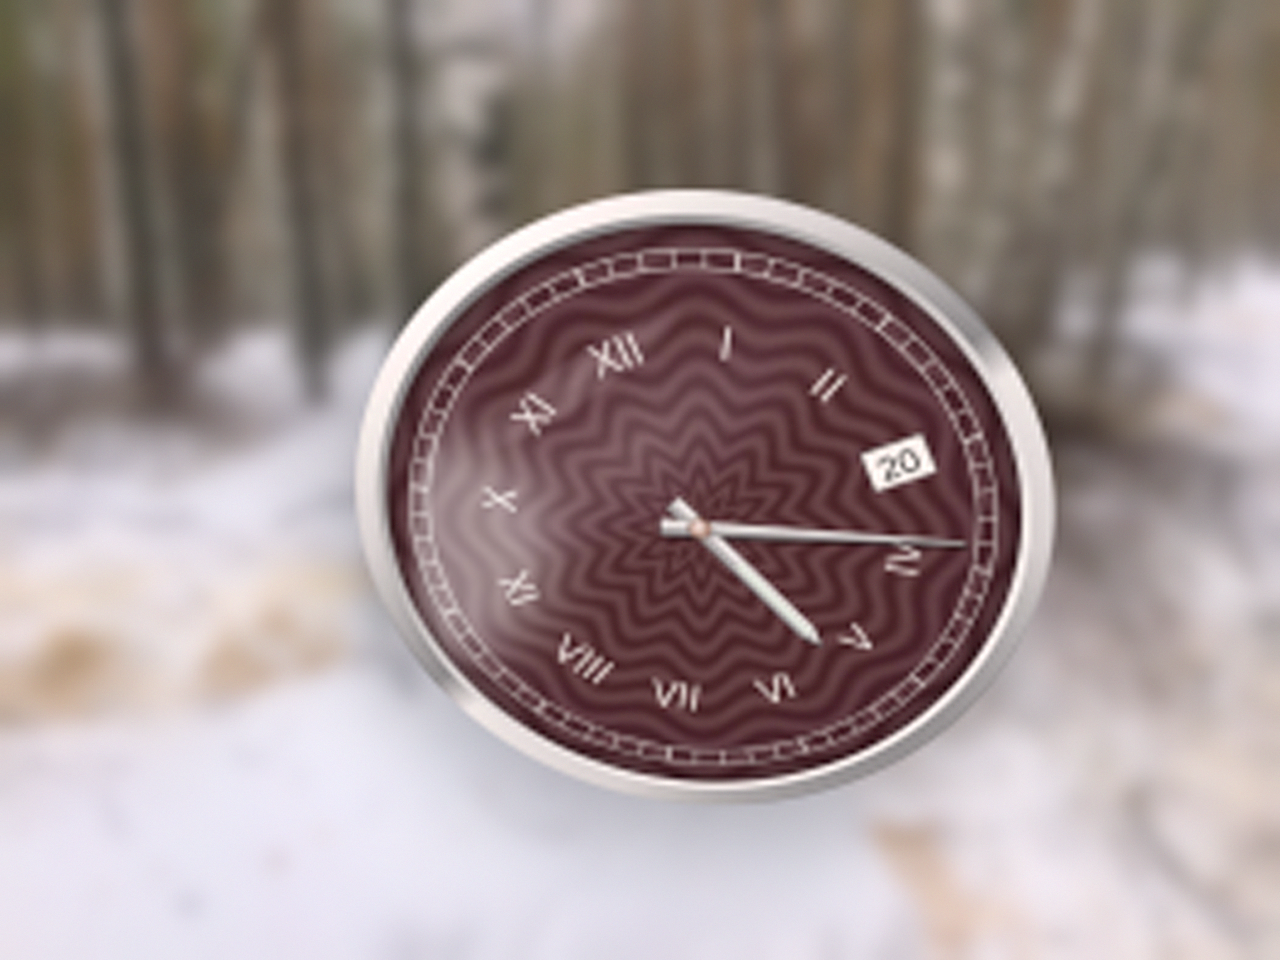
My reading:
**5:19**
